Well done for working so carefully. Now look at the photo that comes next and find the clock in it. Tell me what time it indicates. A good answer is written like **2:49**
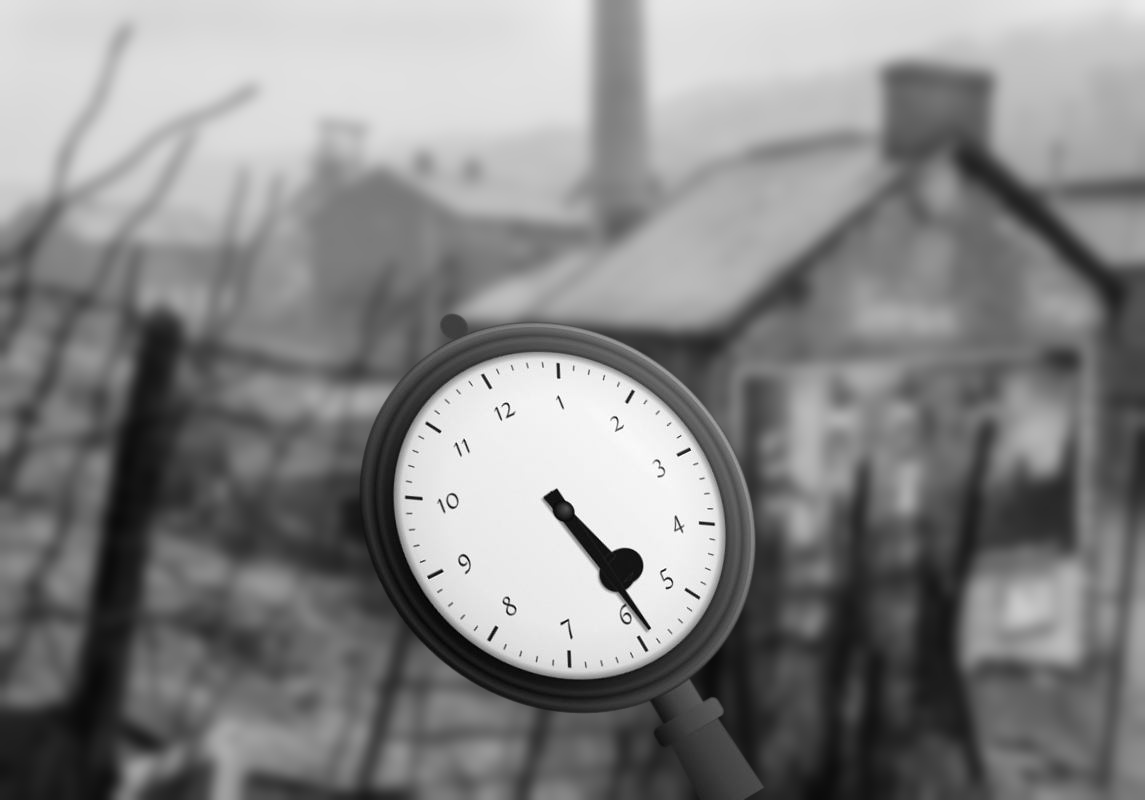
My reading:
**5:29**
